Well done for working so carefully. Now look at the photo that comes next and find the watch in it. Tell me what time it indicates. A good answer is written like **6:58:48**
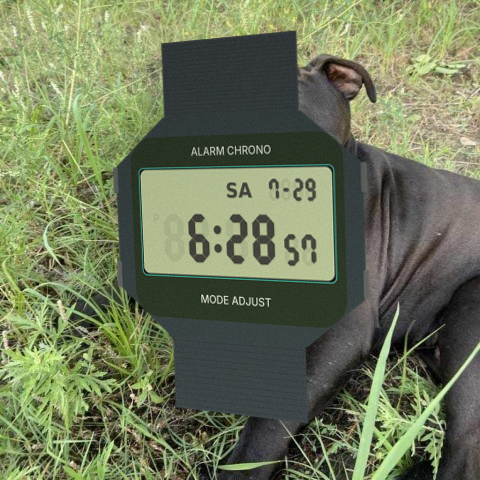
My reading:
**6:28:57**
